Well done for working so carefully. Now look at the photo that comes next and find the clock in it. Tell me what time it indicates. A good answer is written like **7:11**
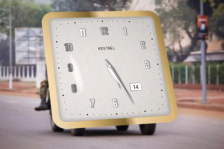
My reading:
**5:26**
